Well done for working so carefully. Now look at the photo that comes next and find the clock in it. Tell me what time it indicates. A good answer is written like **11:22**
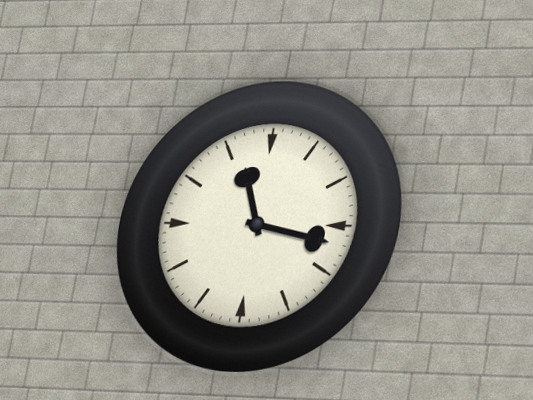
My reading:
**11:17**
